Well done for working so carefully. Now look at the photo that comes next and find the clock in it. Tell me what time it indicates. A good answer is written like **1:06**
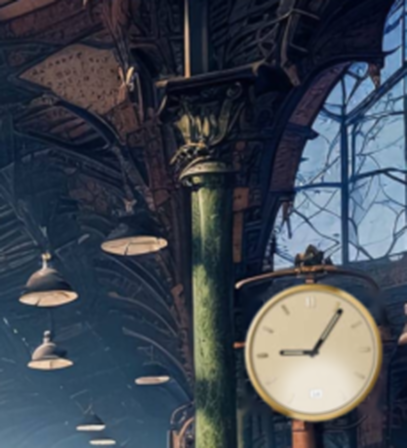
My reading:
**9:06**
